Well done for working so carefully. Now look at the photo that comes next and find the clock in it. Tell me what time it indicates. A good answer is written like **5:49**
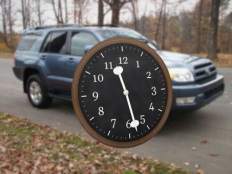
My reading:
**11:28**
